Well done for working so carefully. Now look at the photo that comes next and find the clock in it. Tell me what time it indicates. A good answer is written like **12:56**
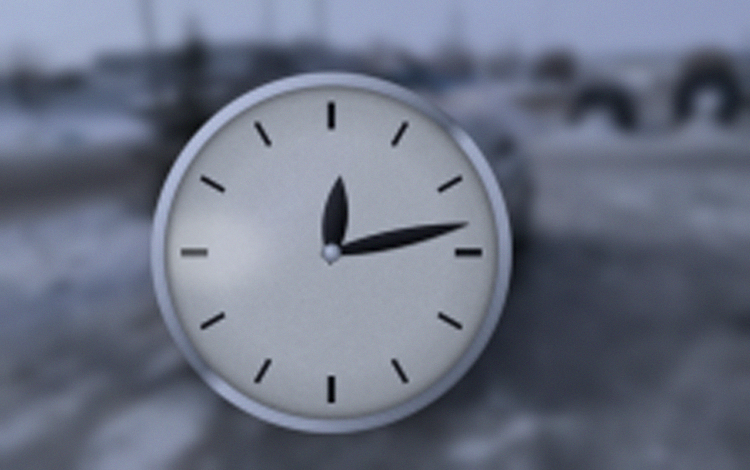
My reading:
**12:13**
